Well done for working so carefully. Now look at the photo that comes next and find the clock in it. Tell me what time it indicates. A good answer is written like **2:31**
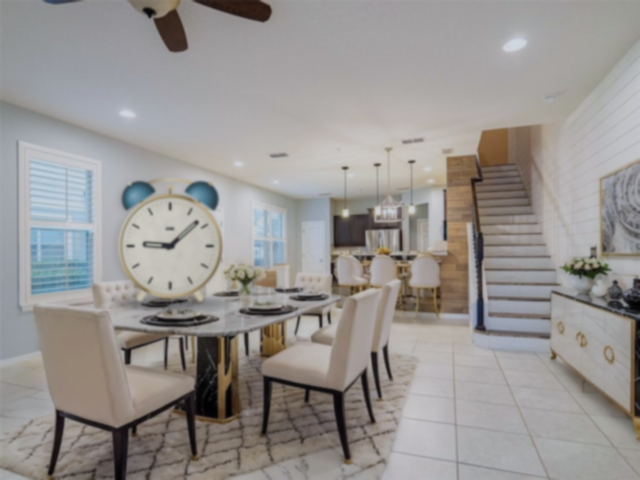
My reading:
**9:08**
